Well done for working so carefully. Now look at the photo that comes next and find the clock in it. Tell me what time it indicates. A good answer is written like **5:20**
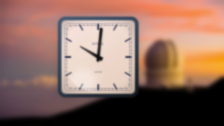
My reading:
**10:01**
